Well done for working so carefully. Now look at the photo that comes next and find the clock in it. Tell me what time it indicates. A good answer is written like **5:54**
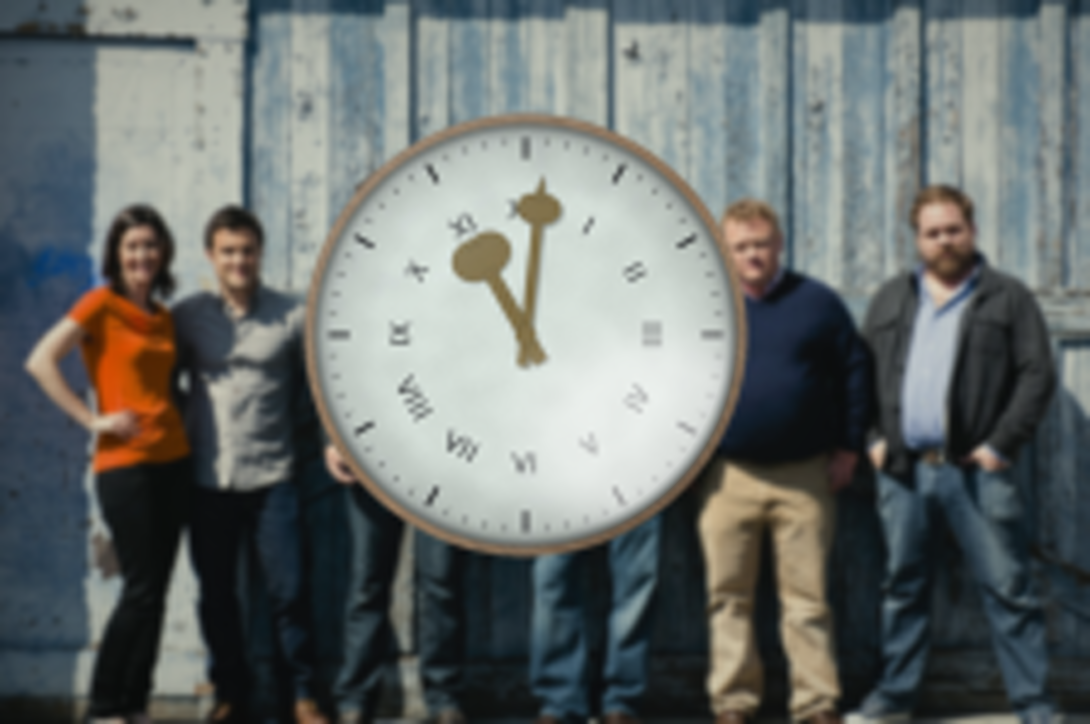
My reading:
**11:01**
